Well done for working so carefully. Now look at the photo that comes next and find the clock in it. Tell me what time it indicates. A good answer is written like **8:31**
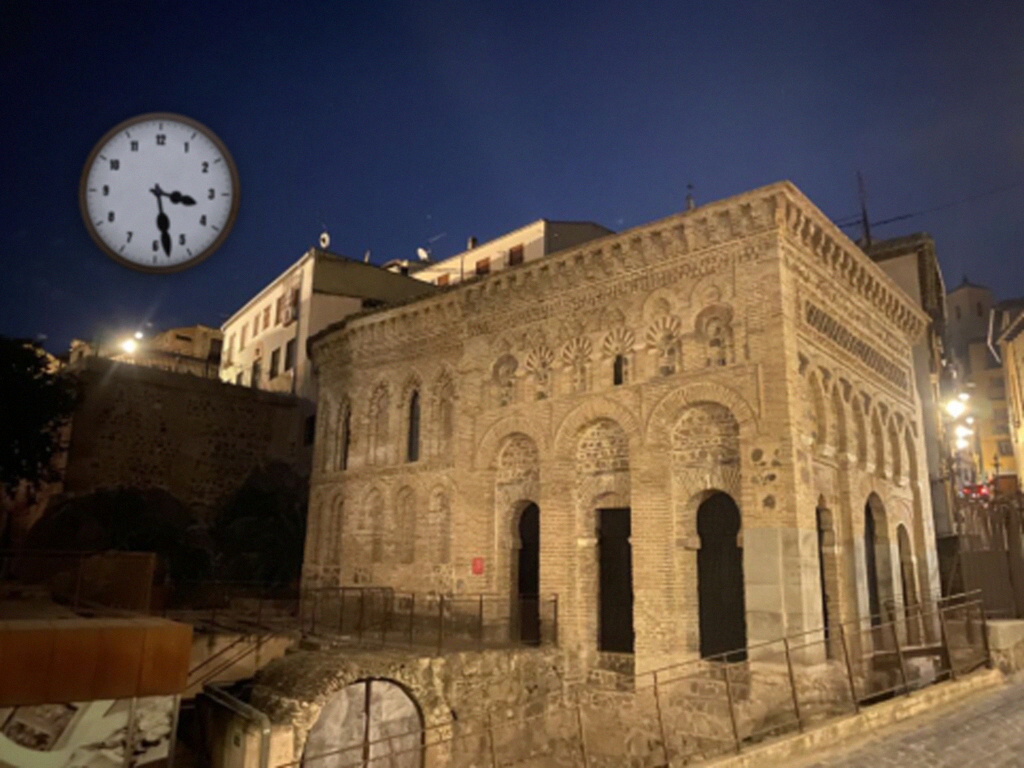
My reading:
**3:28**
